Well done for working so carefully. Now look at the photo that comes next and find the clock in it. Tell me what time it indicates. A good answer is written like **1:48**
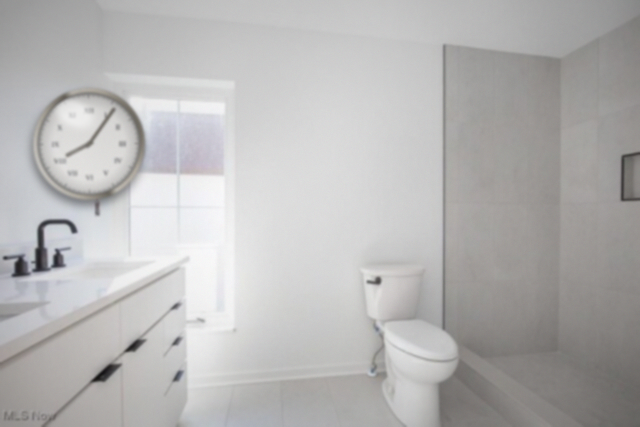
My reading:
**8:06**
